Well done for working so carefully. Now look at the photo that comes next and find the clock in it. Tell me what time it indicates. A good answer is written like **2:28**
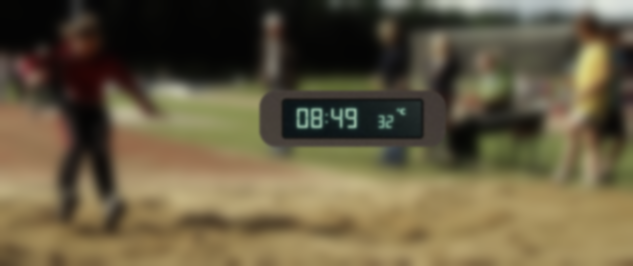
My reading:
**8:49**
